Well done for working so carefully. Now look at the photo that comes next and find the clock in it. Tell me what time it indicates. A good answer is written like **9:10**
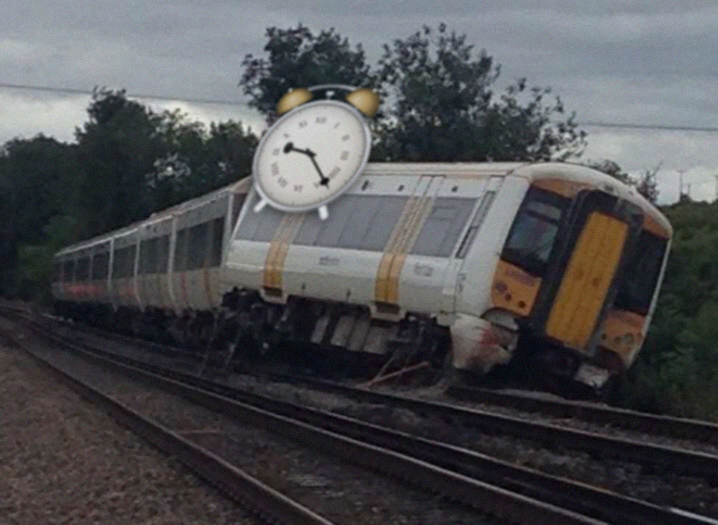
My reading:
**9:23**
